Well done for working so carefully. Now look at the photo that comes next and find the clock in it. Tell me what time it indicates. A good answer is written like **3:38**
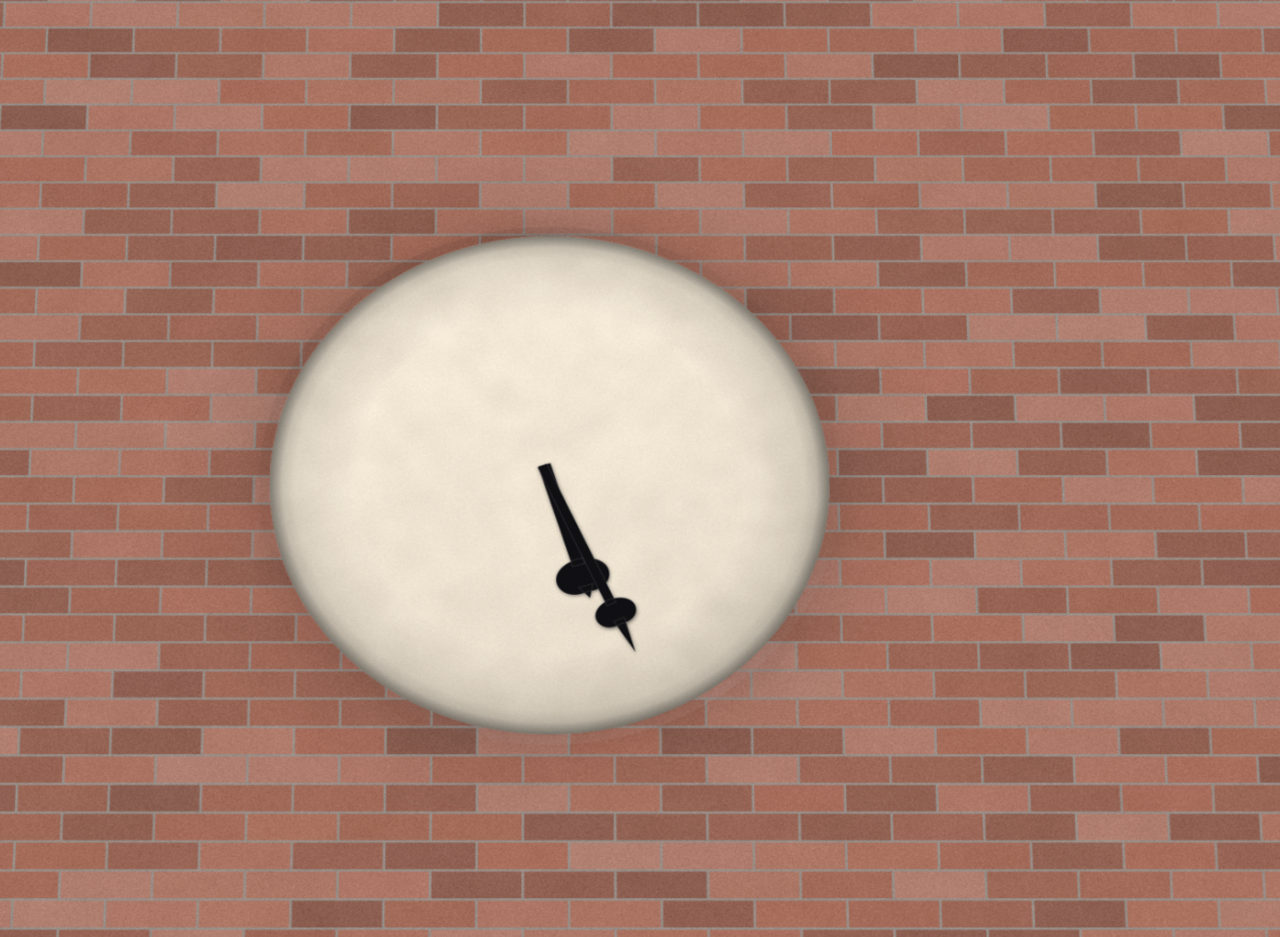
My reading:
**5:26**
